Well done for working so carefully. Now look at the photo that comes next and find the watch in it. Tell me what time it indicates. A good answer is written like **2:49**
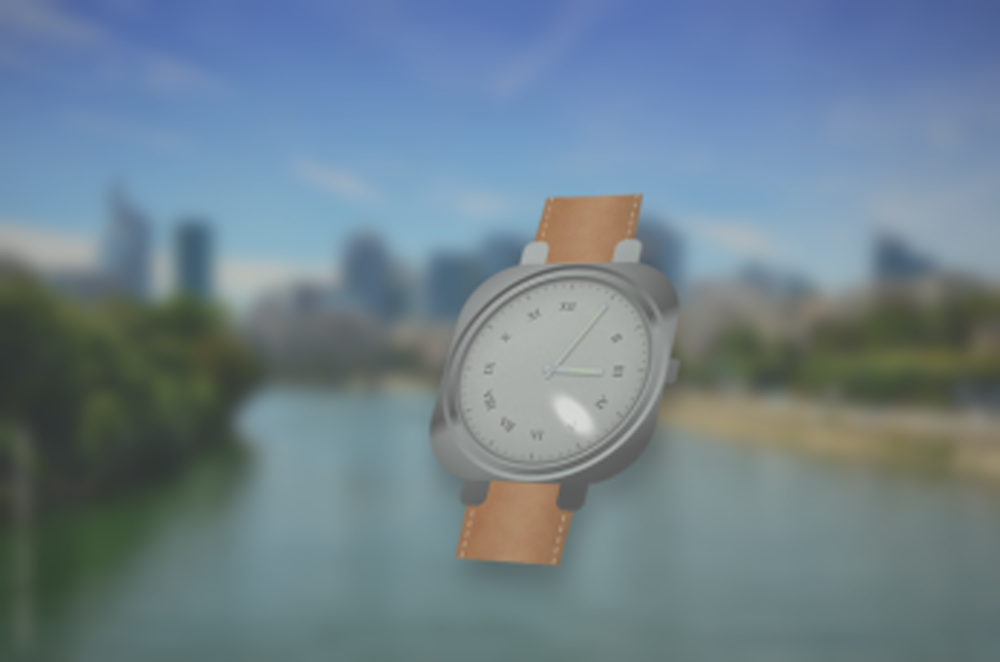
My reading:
**3:05**
